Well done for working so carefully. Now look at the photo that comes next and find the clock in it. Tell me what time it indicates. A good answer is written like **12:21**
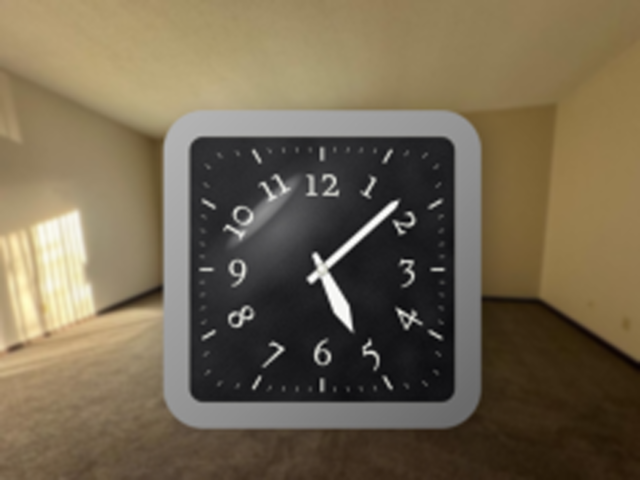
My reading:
**5:08**
